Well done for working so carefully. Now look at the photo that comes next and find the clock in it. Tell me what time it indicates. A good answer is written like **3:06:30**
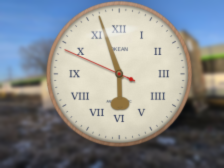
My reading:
**5:56:49**
